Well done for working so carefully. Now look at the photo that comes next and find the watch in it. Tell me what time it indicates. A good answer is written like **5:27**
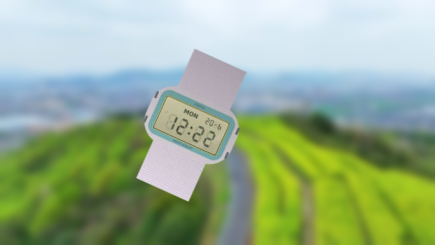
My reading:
**12:22**
